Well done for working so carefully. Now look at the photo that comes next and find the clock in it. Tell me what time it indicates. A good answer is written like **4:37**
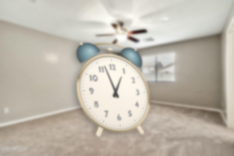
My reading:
**12:57**
